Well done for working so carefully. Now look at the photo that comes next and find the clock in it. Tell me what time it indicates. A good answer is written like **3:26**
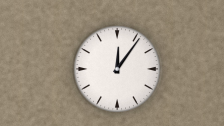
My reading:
**12:06**
